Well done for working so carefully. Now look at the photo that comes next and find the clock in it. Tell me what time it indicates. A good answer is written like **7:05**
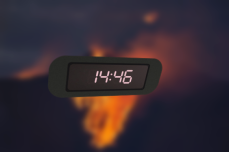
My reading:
**14:46**
